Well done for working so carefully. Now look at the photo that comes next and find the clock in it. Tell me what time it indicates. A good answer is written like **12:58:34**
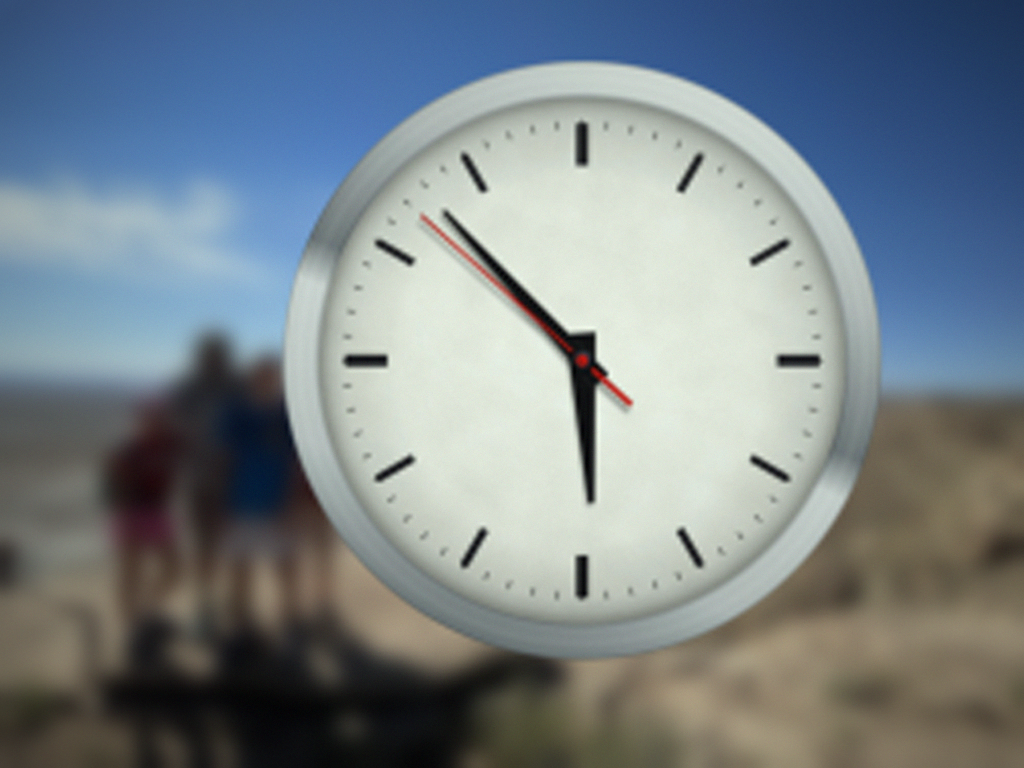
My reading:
**5:52:52**
